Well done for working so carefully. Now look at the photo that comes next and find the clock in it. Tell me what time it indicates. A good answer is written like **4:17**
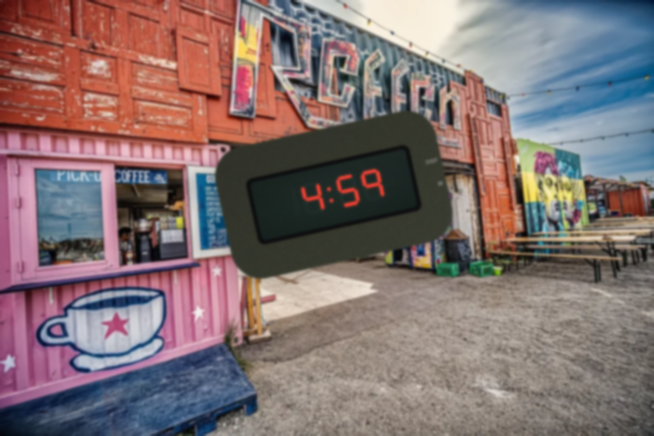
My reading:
**4:59**
